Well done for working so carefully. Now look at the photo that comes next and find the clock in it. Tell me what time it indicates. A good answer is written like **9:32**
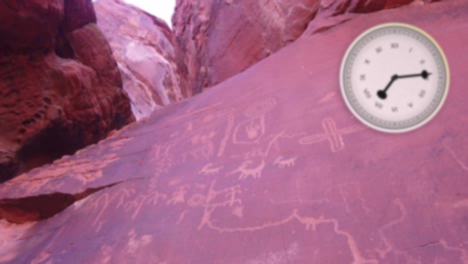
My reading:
**7:14**
